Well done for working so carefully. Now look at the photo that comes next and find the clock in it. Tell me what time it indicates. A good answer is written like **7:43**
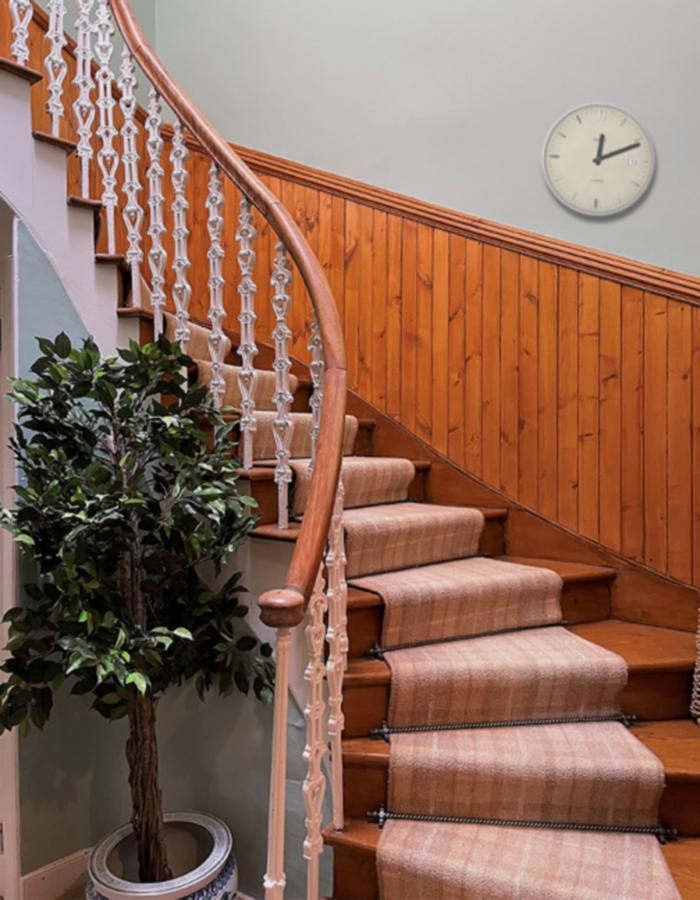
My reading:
**12:11**
